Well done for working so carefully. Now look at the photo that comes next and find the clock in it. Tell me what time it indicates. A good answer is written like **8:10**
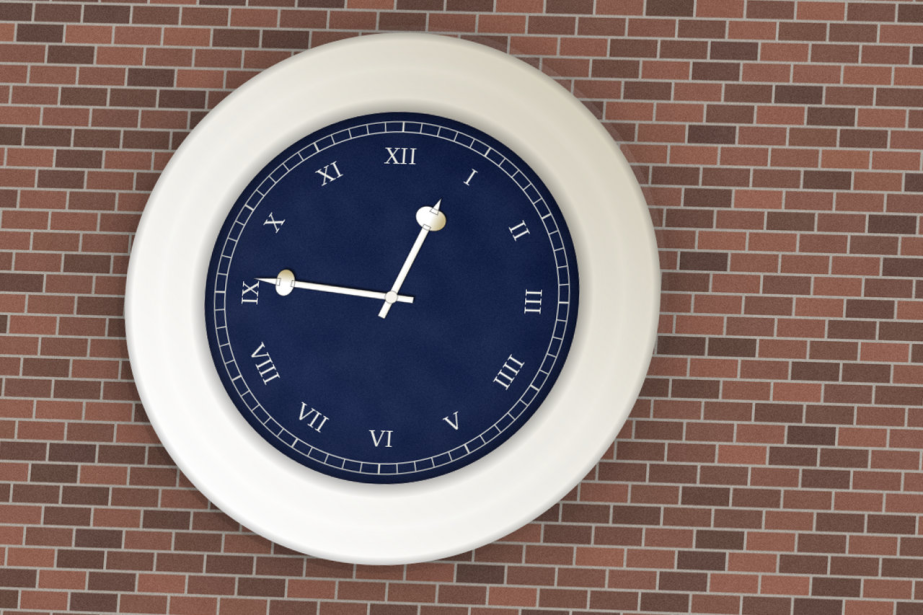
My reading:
**12:46**
